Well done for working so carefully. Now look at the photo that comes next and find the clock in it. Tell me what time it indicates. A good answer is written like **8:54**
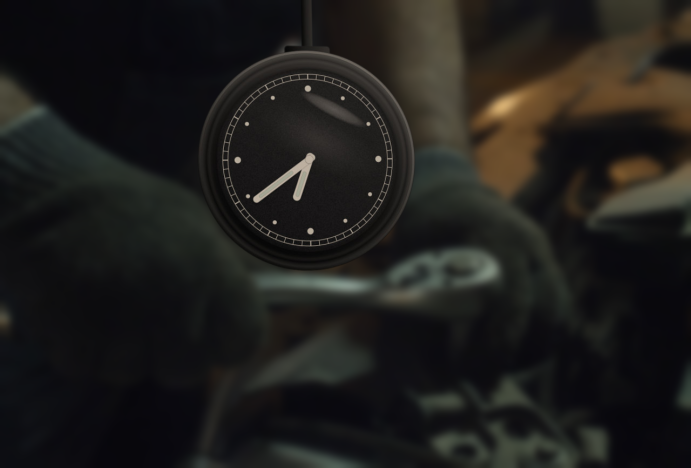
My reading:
**6:39**
